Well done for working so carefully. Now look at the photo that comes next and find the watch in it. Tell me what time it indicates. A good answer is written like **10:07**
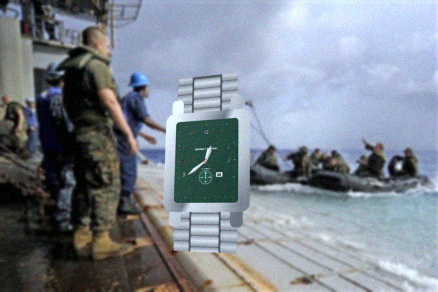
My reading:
**12:39**
